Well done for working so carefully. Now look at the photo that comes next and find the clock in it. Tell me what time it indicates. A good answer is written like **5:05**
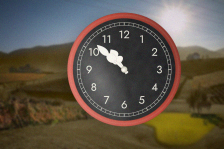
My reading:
**10:52**
